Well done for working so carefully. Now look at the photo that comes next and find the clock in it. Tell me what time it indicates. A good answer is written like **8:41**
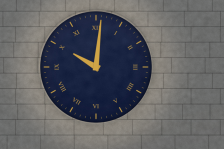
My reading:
**10:01**
